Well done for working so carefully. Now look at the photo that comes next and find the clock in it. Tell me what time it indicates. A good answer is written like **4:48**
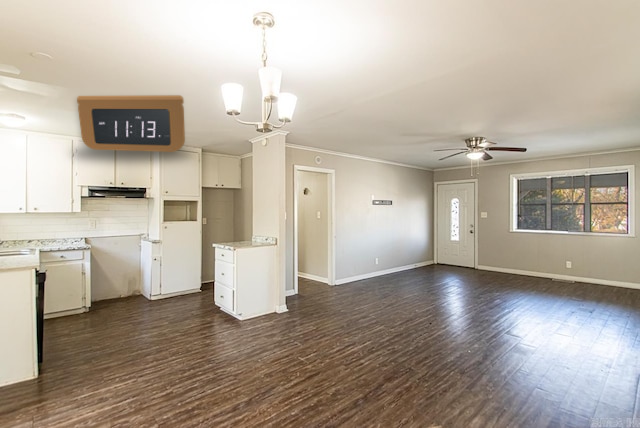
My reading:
**11:13**
